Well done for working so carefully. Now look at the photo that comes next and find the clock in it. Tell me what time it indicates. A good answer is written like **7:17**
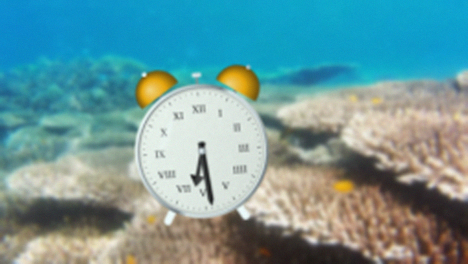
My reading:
**6:29**
